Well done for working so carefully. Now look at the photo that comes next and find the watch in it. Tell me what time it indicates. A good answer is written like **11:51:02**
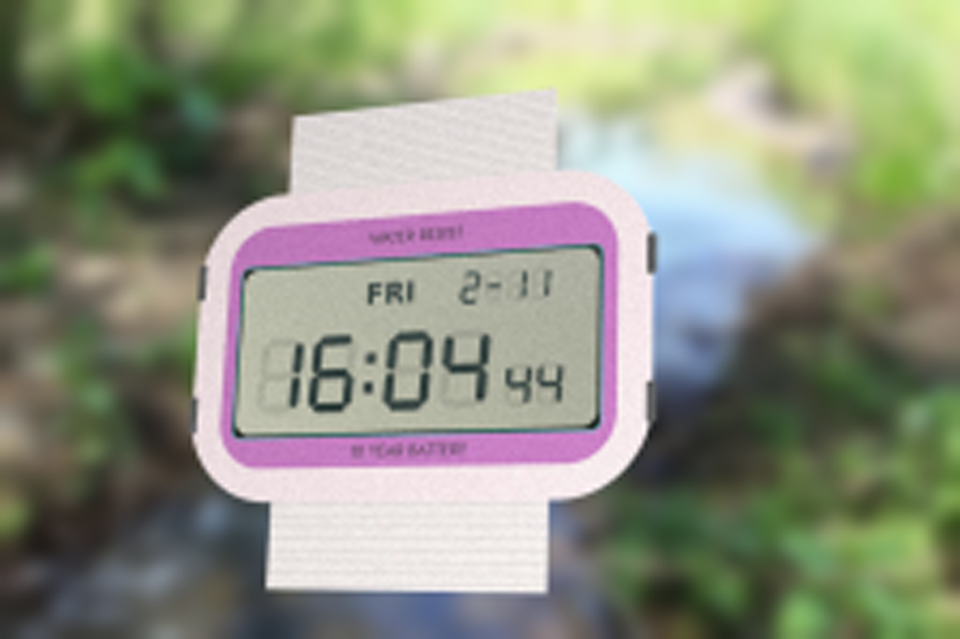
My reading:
**16:04:44**
